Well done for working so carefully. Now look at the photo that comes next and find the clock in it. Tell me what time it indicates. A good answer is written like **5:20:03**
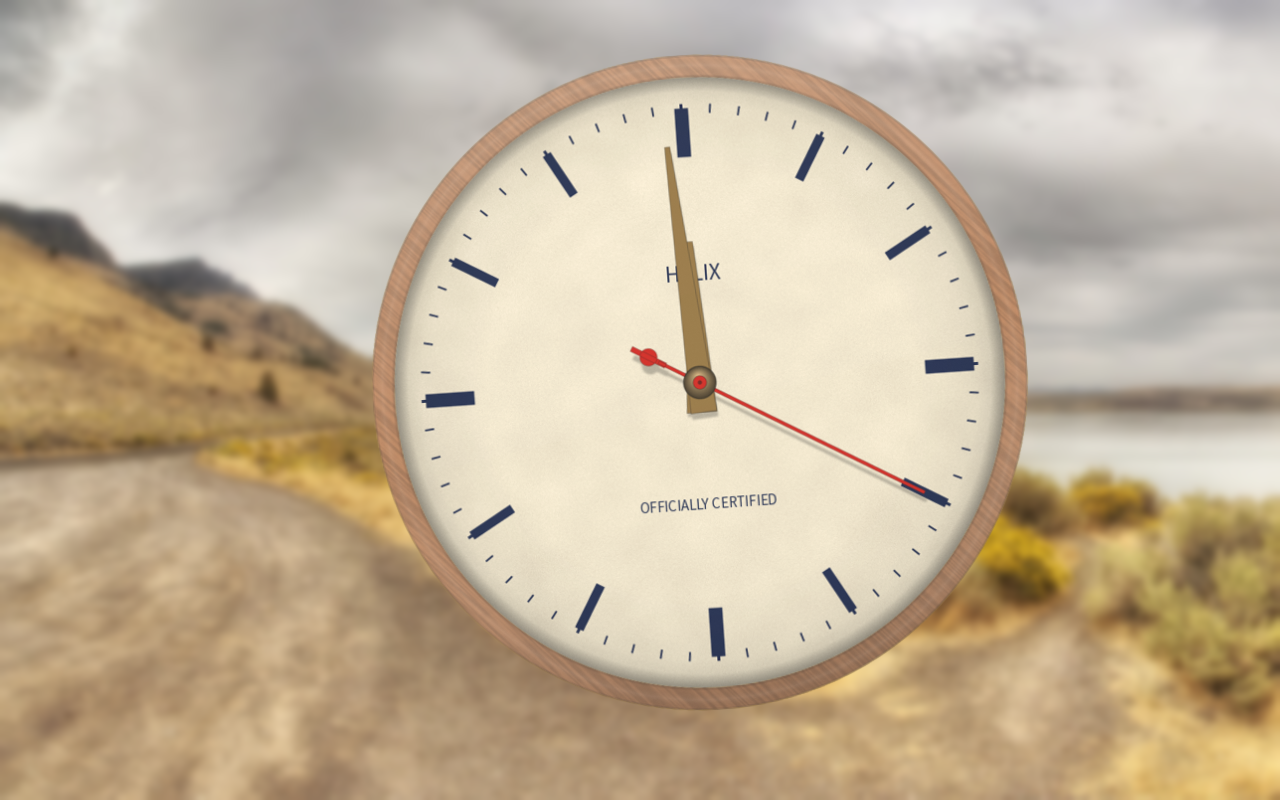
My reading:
**11:59:20**
